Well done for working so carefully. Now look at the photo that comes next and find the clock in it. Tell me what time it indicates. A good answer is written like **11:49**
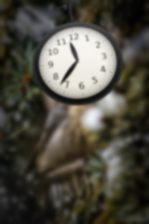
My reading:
**11:37**
